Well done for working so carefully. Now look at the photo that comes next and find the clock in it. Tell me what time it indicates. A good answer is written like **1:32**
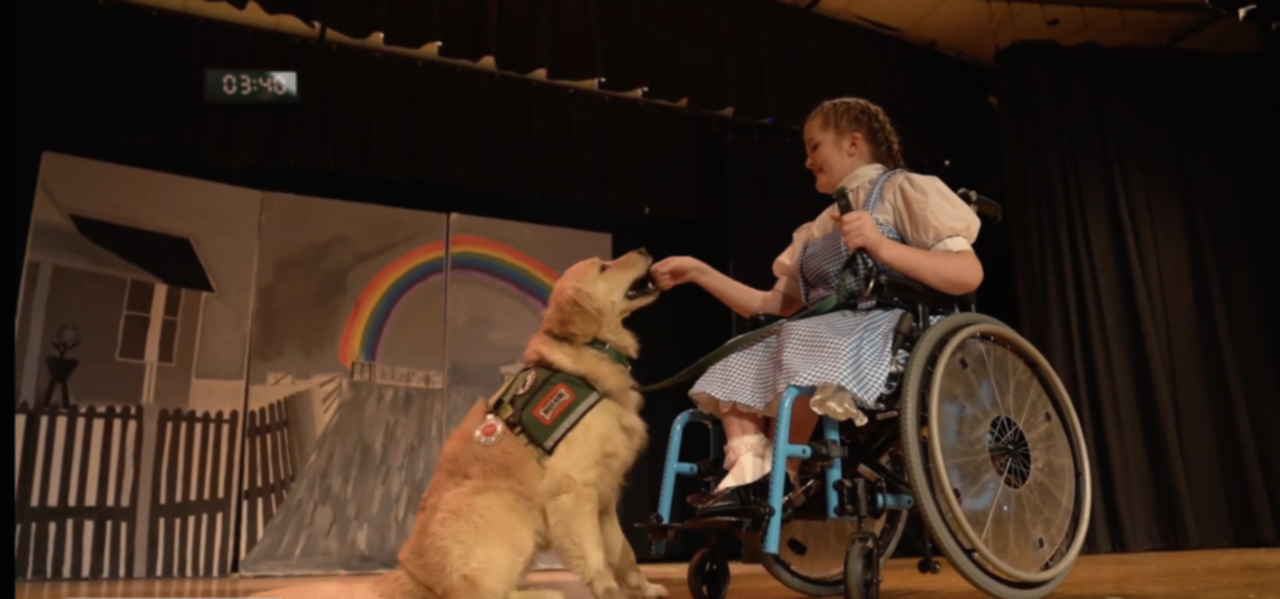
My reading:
**3:40**
